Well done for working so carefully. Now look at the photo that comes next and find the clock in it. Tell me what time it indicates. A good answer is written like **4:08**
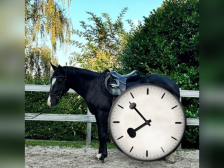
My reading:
**7:53**
